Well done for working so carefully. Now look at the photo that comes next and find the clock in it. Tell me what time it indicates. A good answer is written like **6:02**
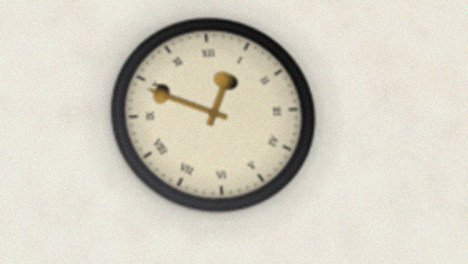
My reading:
**12:49**
